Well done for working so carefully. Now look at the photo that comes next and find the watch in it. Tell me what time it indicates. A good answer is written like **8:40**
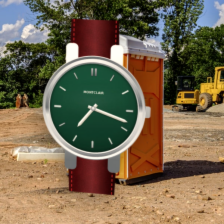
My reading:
**7:18**
